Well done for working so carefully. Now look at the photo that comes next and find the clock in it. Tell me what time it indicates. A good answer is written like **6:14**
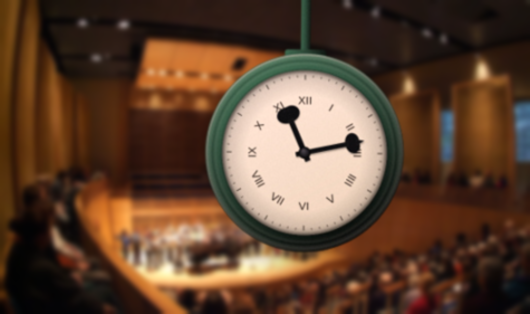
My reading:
**11:13**
